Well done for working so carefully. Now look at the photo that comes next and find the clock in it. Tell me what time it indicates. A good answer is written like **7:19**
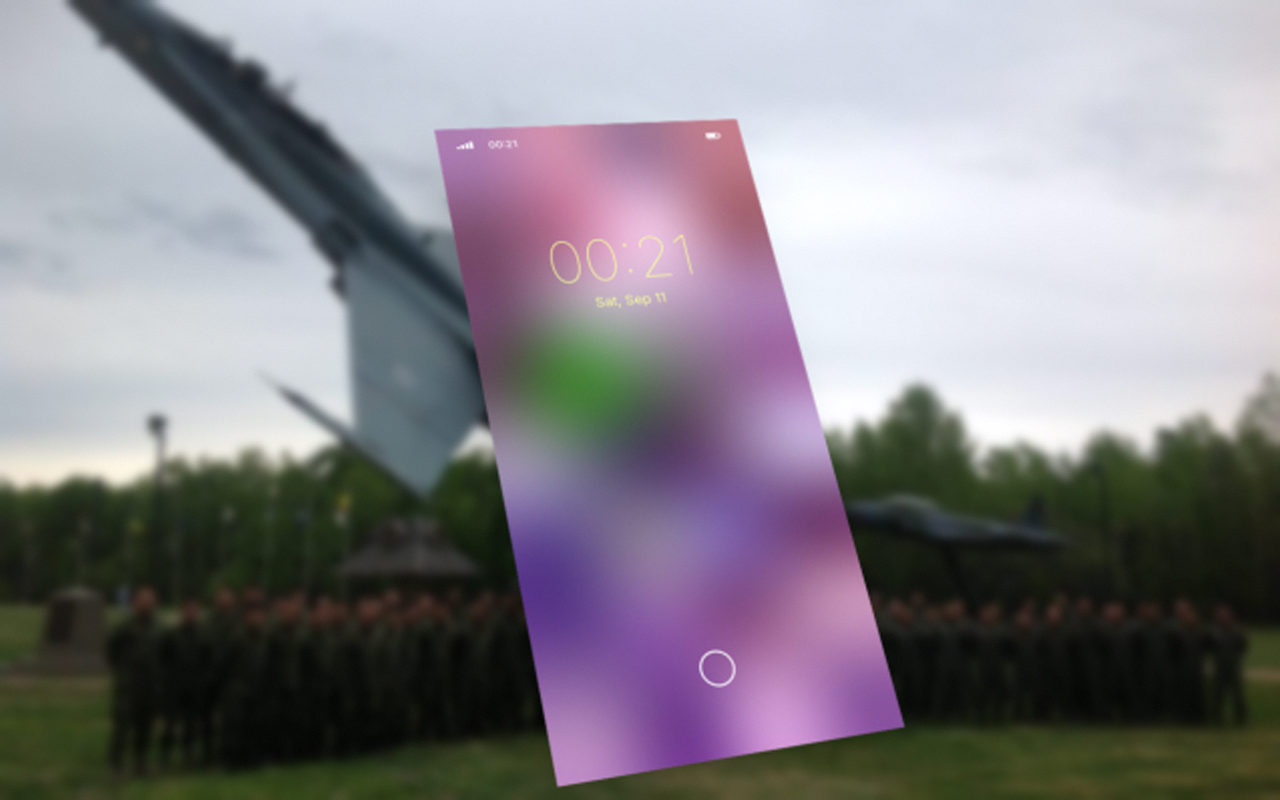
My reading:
**0:21**
